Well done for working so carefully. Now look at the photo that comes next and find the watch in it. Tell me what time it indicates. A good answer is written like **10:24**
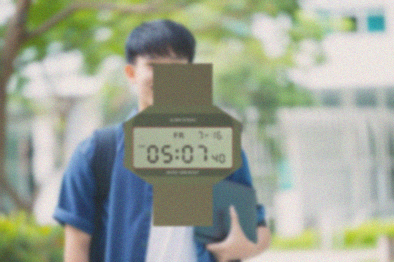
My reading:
**5:07**
